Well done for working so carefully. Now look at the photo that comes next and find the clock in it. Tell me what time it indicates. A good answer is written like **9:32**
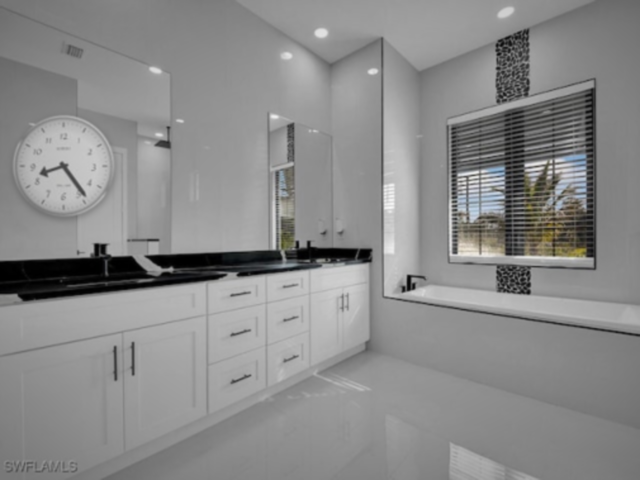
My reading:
**8:24**
